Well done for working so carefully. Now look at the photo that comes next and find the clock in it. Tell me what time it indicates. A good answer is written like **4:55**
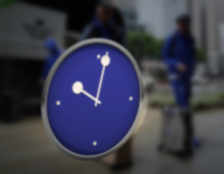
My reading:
**10:02**
